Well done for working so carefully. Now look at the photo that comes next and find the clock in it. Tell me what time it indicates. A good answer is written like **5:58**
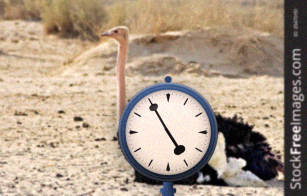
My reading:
**4:55**
